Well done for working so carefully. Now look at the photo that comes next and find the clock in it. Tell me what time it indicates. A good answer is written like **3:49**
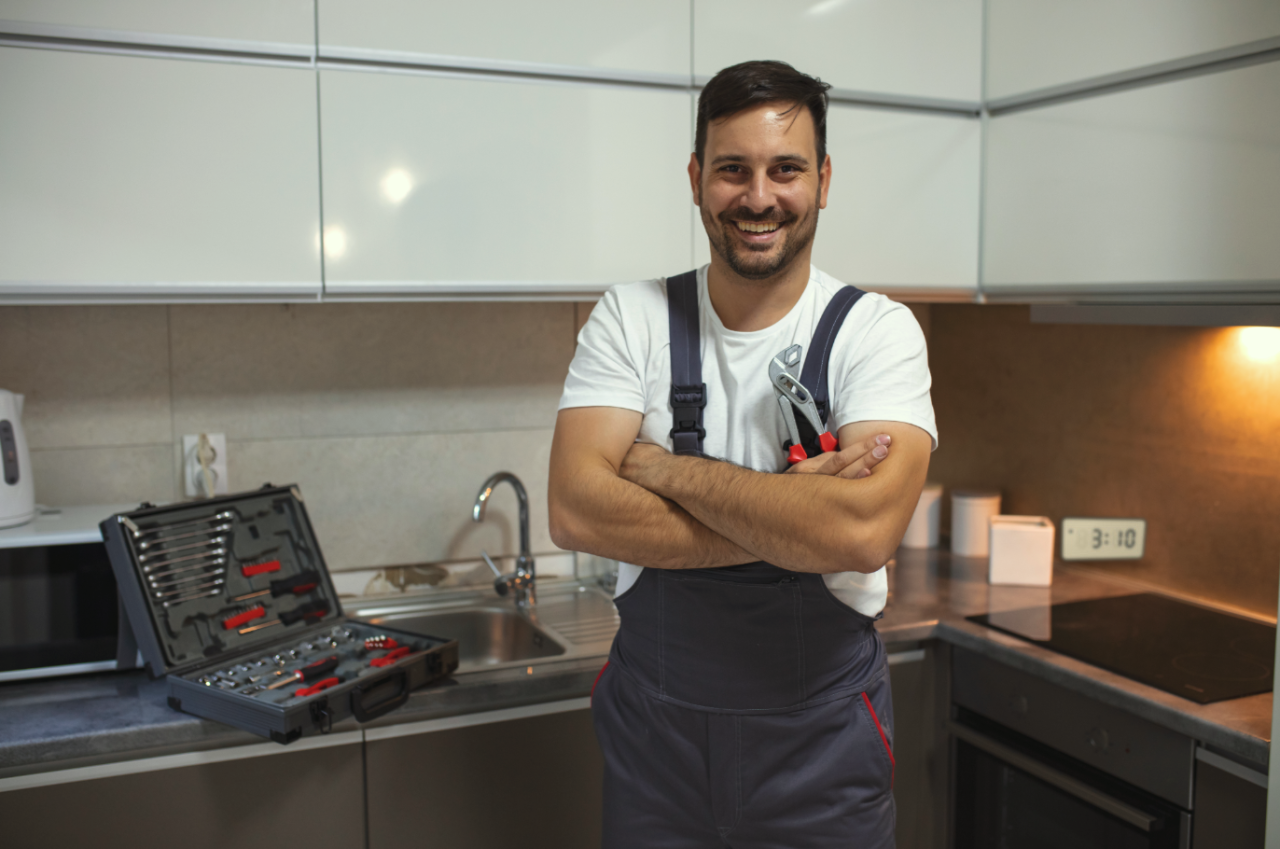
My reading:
**3:10**
